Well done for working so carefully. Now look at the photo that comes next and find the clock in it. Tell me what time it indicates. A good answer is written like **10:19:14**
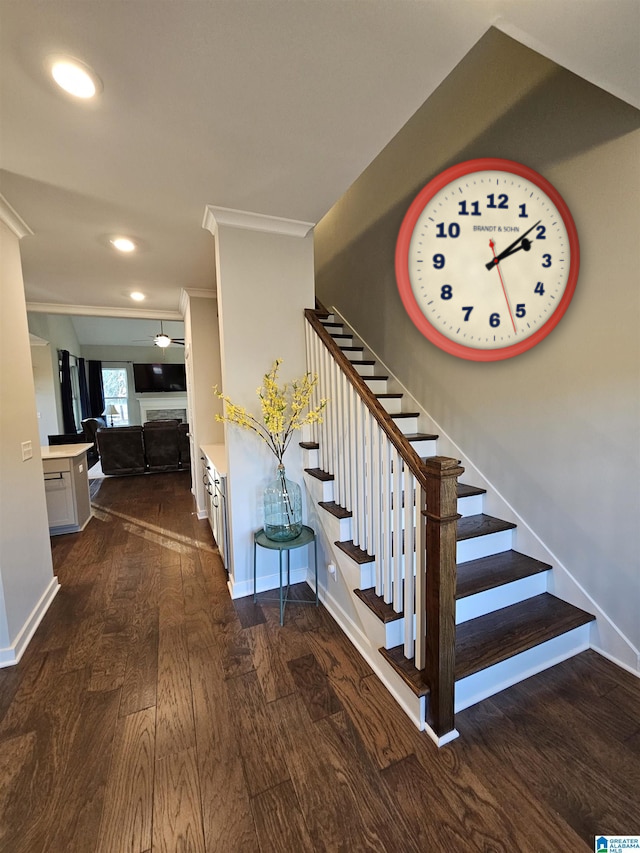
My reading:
**2:08:27**
